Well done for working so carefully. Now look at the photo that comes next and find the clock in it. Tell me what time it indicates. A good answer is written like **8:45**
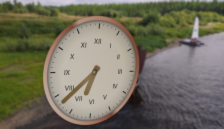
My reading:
**6:38**
